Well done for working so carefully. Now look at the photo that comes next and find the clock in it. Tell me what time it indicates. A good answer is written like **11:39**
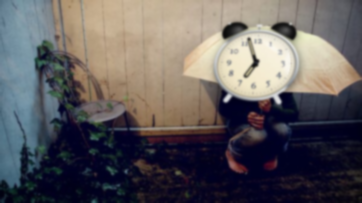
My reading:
**6:57**
